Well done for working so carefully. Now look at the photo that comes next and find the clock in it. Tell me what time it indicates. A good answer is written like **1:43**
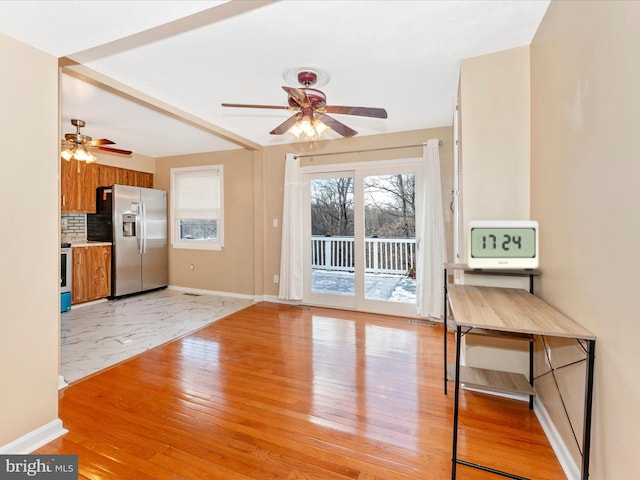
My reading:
**17:24**
